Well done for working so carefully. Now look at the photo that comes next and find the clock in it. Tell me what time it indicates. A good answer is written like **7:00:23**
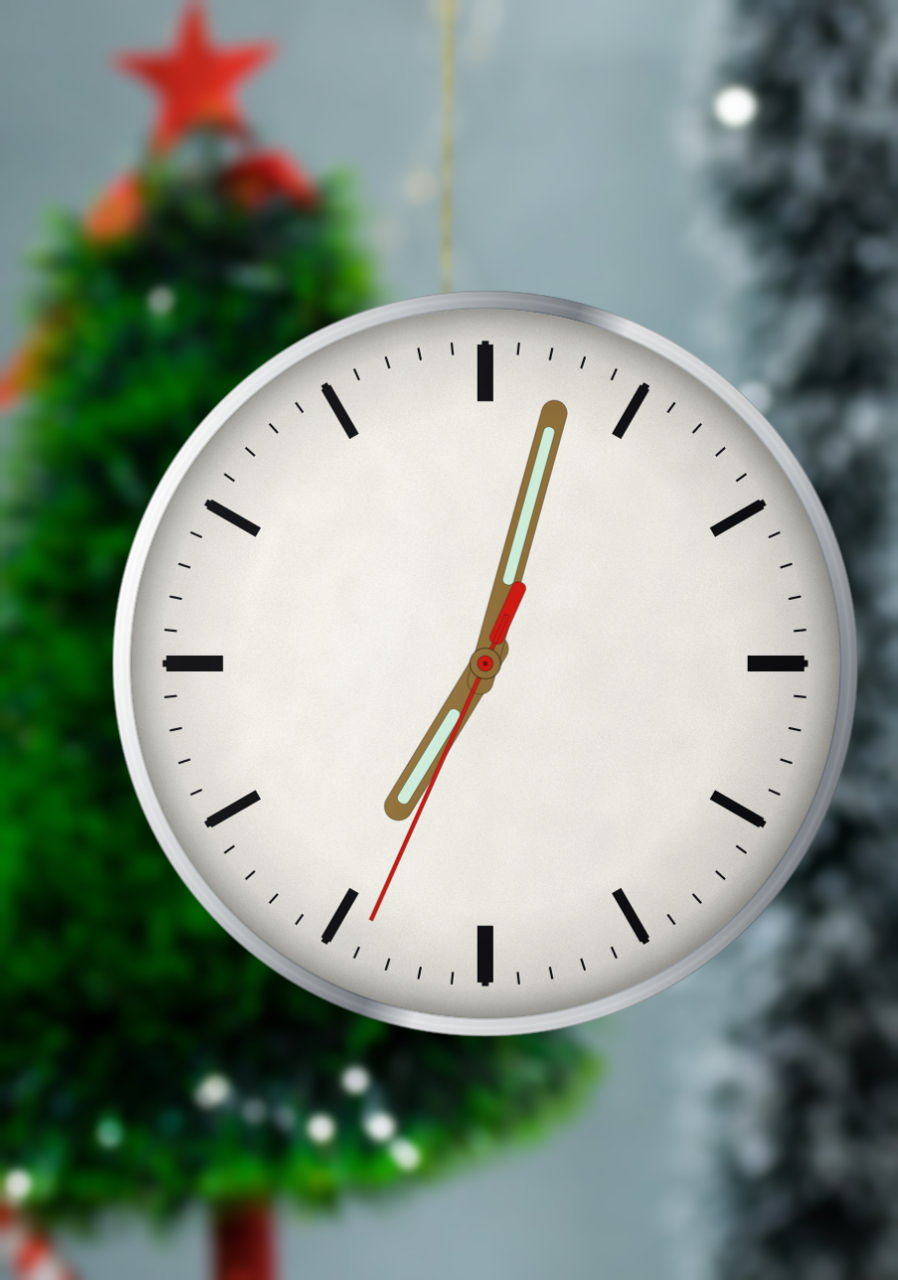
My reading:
**7:02:34**
